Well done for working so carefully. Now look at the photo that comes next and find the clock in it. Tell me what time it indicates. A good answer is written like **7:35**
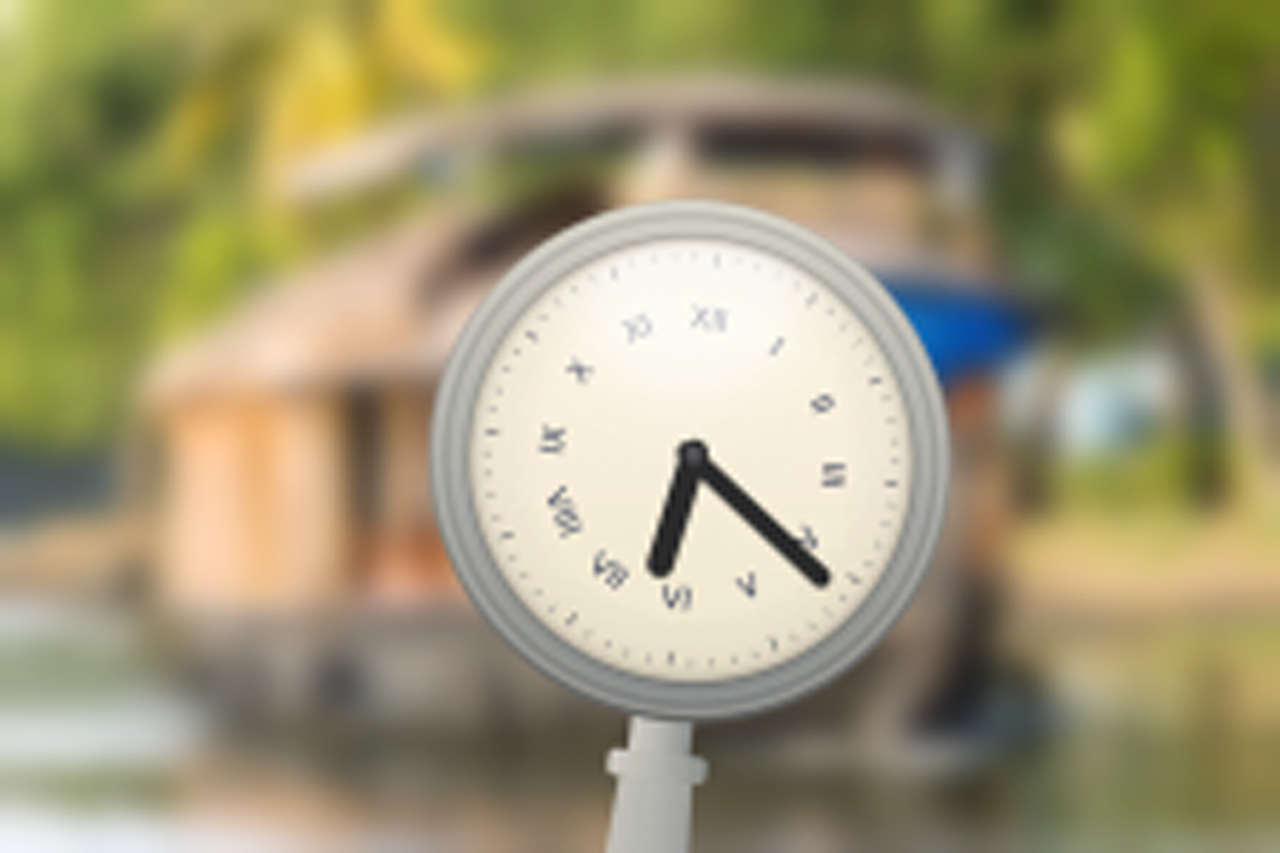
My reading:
**6:21**
